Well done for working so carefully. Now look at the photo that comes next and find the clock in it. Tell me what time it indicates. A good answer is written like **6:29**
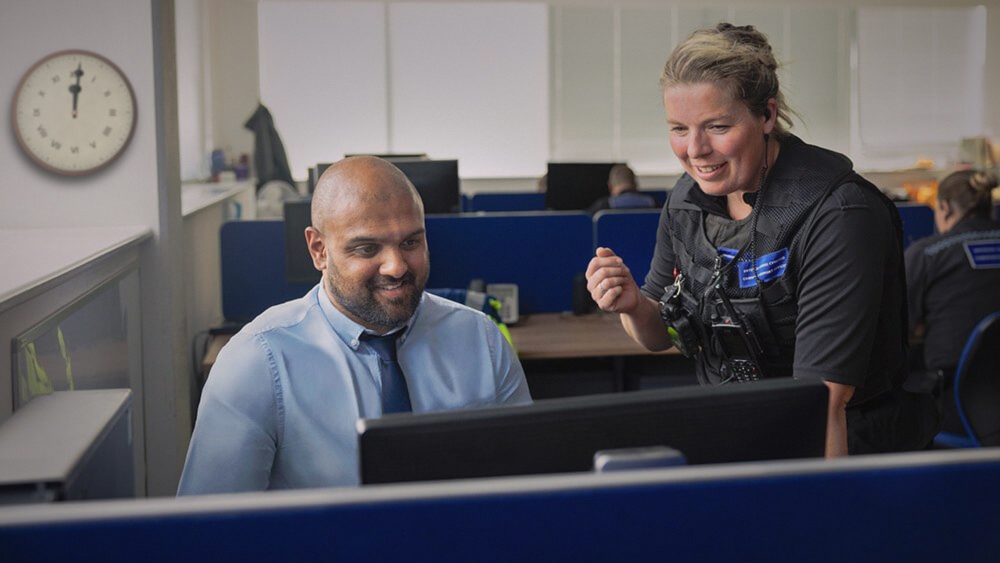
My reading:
**12:01**
